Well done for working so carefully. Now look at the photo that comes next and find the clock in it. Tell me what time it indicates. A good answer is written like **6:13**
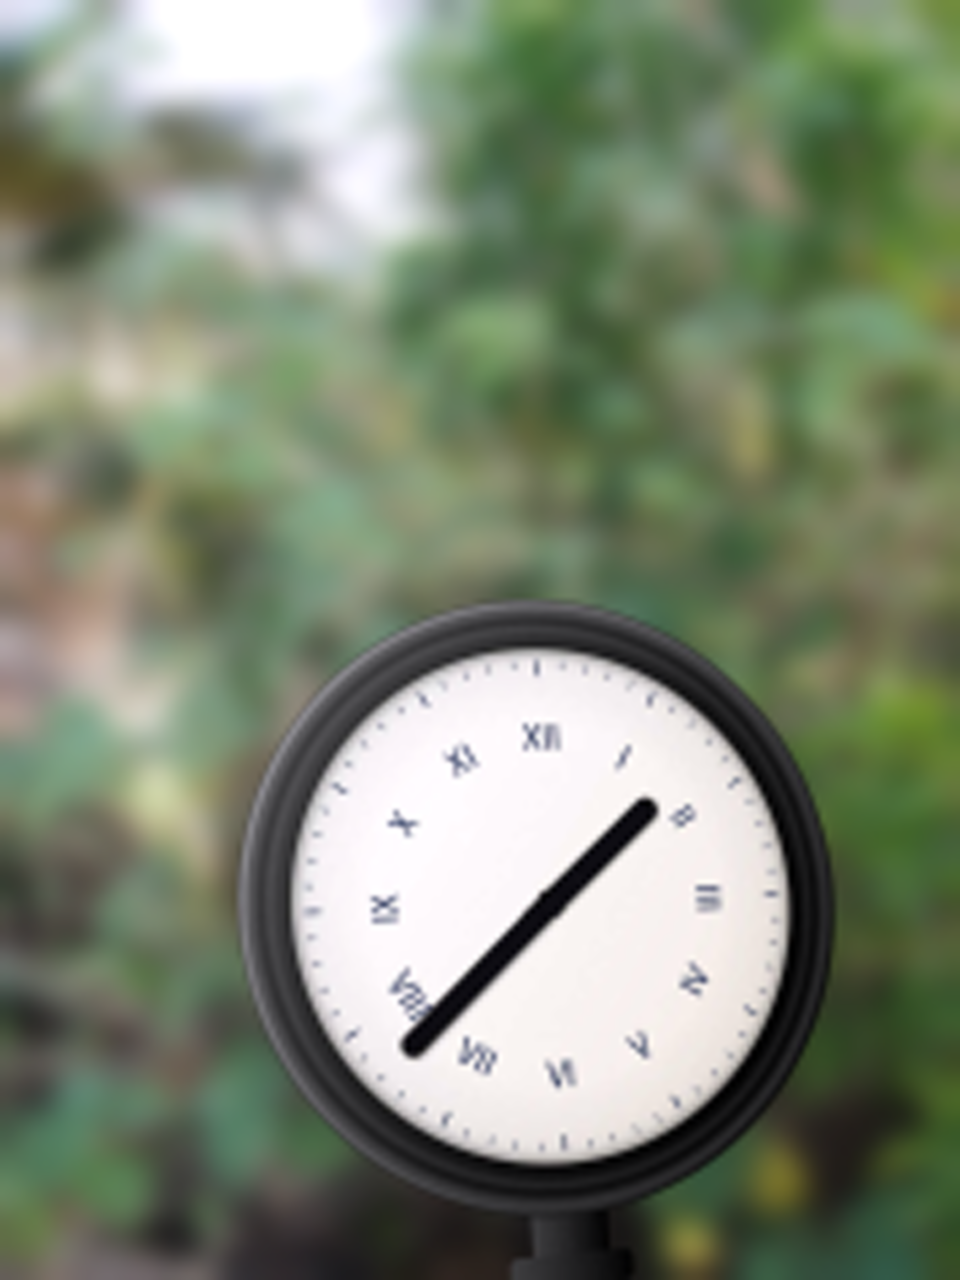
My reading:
**1:38**
